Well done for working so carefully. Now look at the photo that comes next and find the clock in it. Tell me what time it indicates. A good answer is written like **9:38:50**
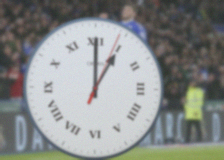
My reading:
**1:00:04**
